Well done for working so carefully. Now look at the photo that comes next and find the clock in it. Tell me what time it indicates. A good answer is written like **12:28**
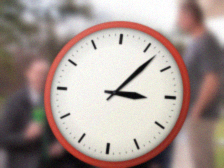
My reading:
**3:07**
